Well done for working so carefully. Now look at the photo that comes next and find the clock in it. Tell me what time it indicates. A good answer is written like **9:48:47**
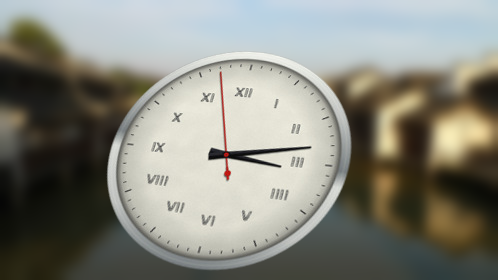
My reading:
**3:12:57**
